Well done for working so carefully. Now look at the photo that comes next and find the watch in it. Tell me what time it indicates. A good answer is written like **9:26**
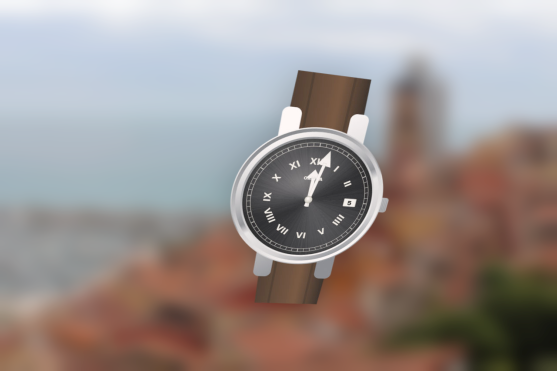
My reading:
**12:02**
